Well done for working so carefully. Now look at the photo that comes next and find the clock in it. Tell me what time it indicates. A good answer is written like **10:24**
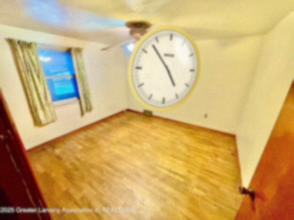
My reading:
**4:53**
